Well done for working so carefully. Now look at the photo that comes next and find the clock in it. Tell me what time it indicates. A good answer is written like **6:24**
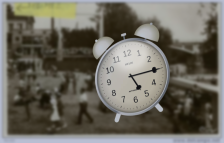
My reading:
**5:15**
